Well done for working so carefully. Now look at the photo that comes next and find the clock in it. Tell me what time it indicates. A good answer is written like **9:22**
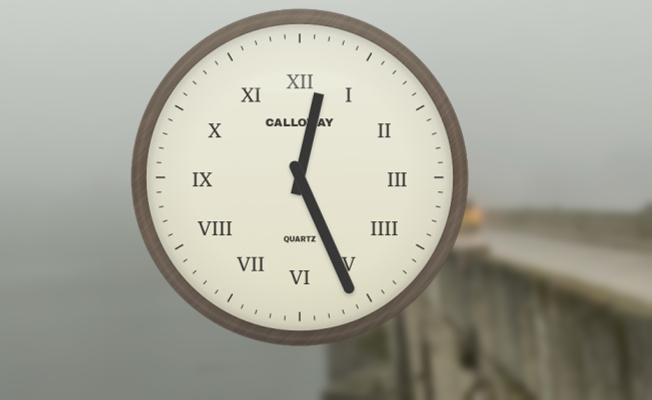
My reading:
**12:26**
